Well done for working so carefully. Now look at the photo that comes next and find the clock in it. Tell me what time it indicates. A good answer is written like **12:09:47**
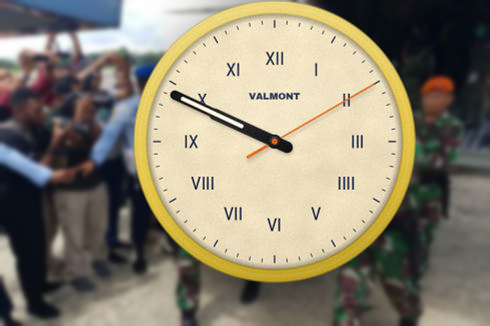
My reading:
**9:49:10**
